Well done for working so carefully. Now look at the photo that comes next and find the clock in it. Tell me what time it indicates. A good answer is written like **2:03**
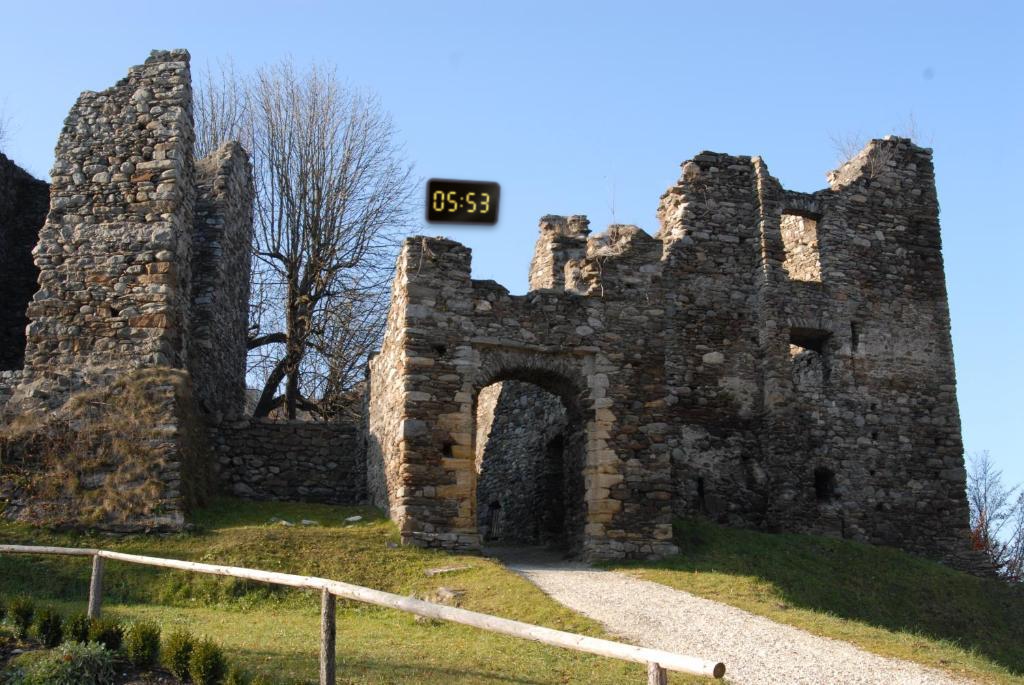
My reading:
**5:53**
